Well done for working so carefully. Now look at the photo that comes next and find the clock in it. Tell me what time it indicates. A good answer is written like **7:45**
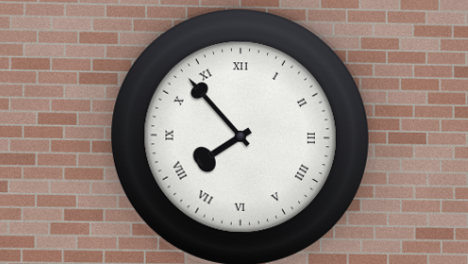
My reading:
**7:53**
